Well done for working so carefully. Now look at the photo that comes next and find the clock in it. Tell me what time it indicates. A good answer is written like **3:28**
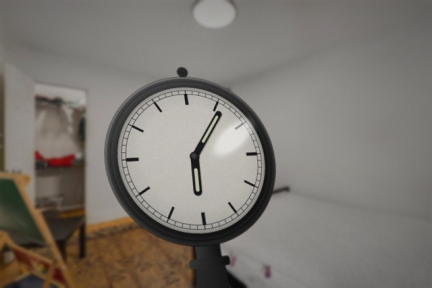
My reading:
**6:06**
